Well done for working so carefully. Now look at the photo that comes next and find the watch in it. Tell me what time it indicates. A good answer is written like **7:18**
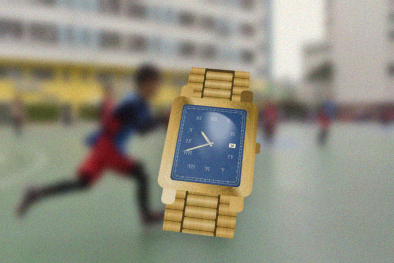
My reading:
**10:41**
